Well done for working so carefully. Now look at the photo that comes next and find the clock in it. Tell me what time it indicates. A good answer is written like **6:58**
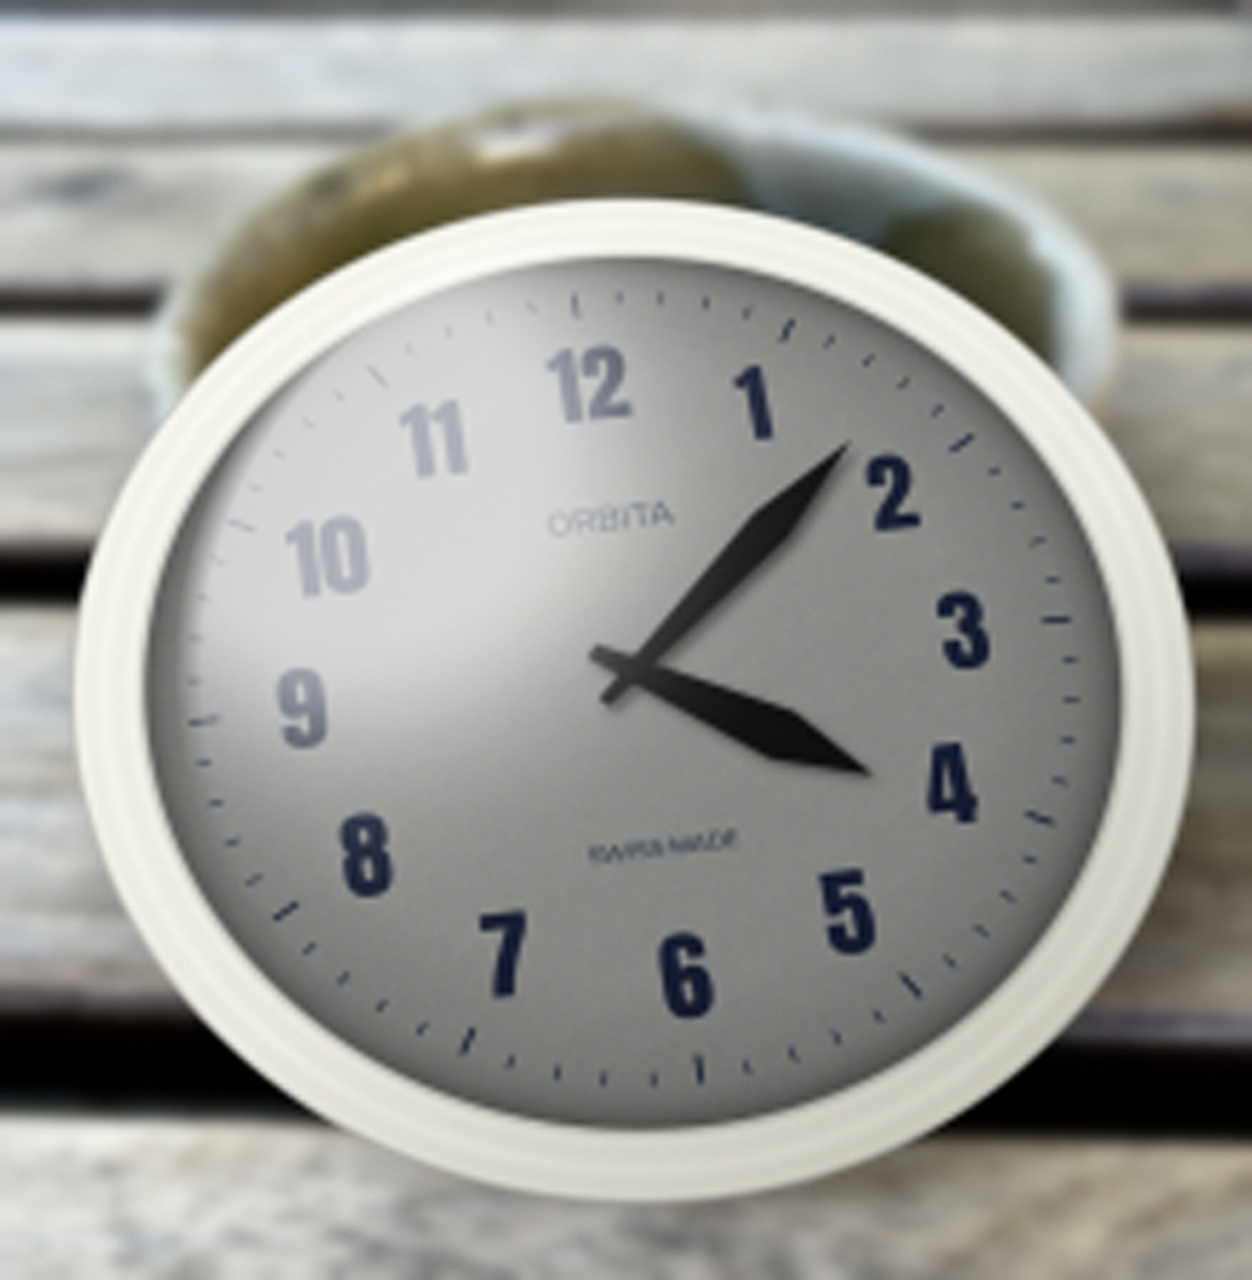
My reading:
**4:08**
